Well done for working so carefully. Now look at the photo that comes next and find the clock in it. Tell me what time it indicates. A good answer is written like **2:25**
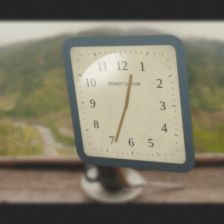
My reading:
**12:34**
